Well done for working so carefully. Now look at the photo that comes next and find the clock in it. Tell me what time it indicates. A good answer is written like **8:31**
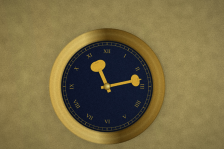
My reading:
**11:13**
